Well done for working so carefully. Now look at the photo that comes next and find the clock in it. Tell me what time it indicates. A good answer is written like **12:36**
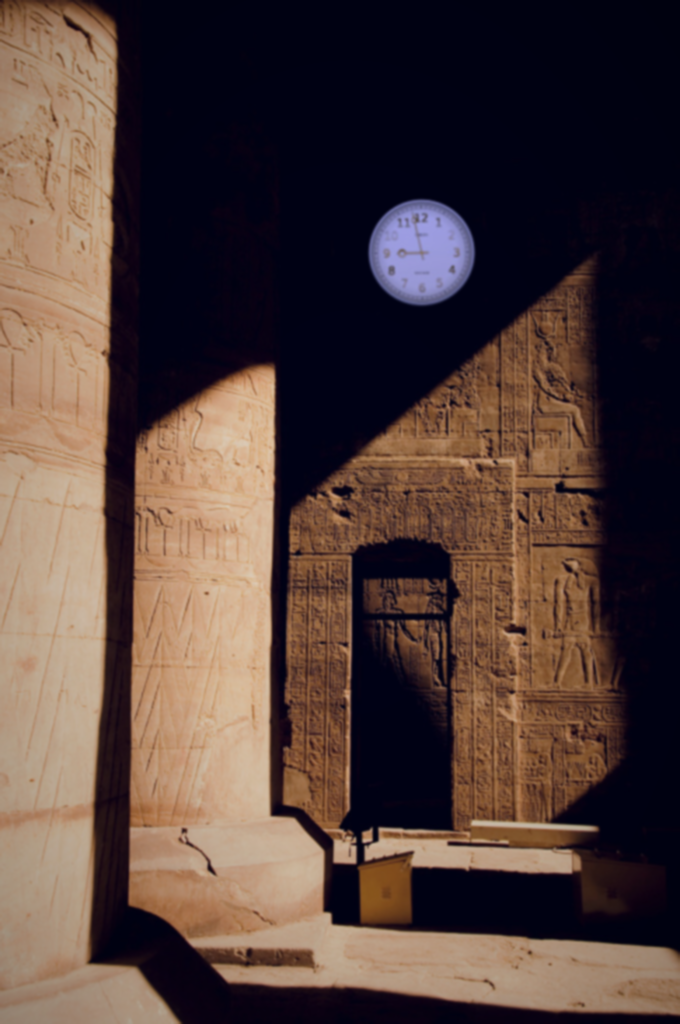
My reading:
**8:58**
